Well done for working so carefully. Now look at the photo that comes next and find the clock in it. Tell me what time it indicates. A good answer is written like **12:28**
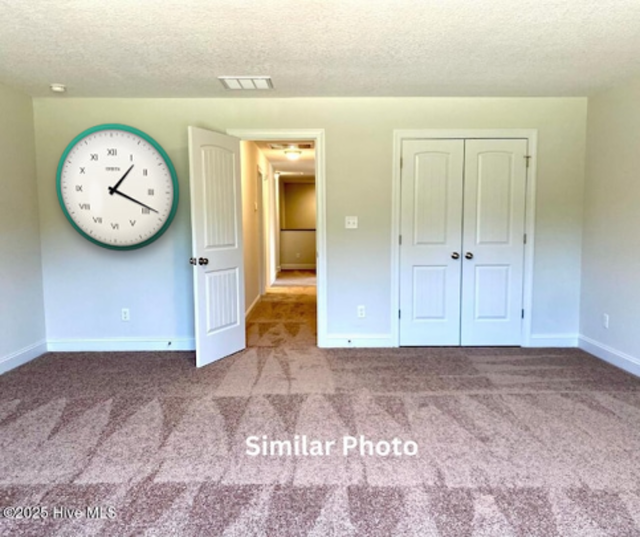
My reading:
**1:19**
